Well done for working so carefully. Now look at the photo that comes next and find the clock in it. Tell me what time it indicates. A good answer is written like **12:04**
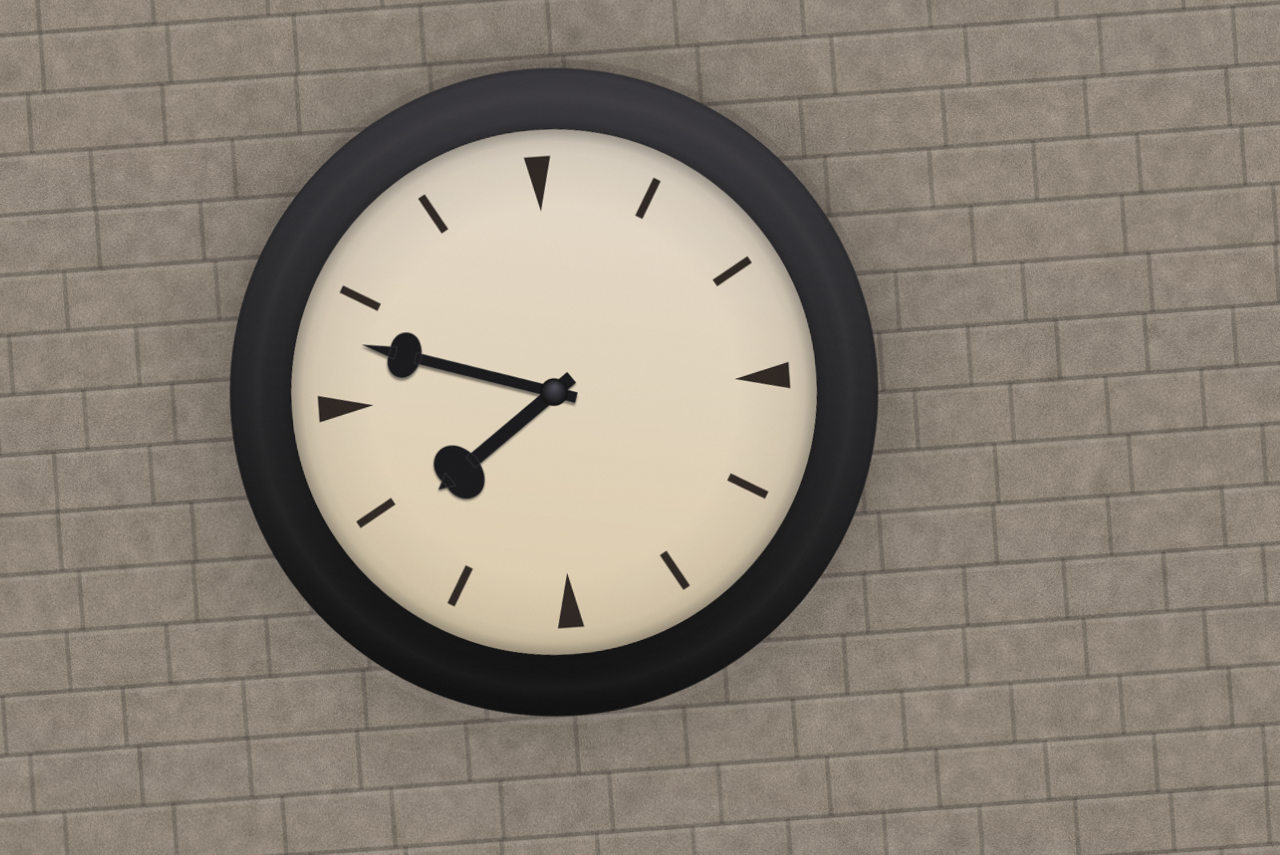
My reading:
**7:48**
